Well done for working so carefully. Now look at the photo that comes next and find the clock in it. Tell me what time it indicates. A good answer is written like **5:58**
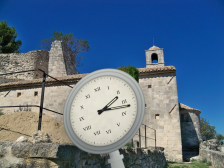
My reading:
**2:17**
